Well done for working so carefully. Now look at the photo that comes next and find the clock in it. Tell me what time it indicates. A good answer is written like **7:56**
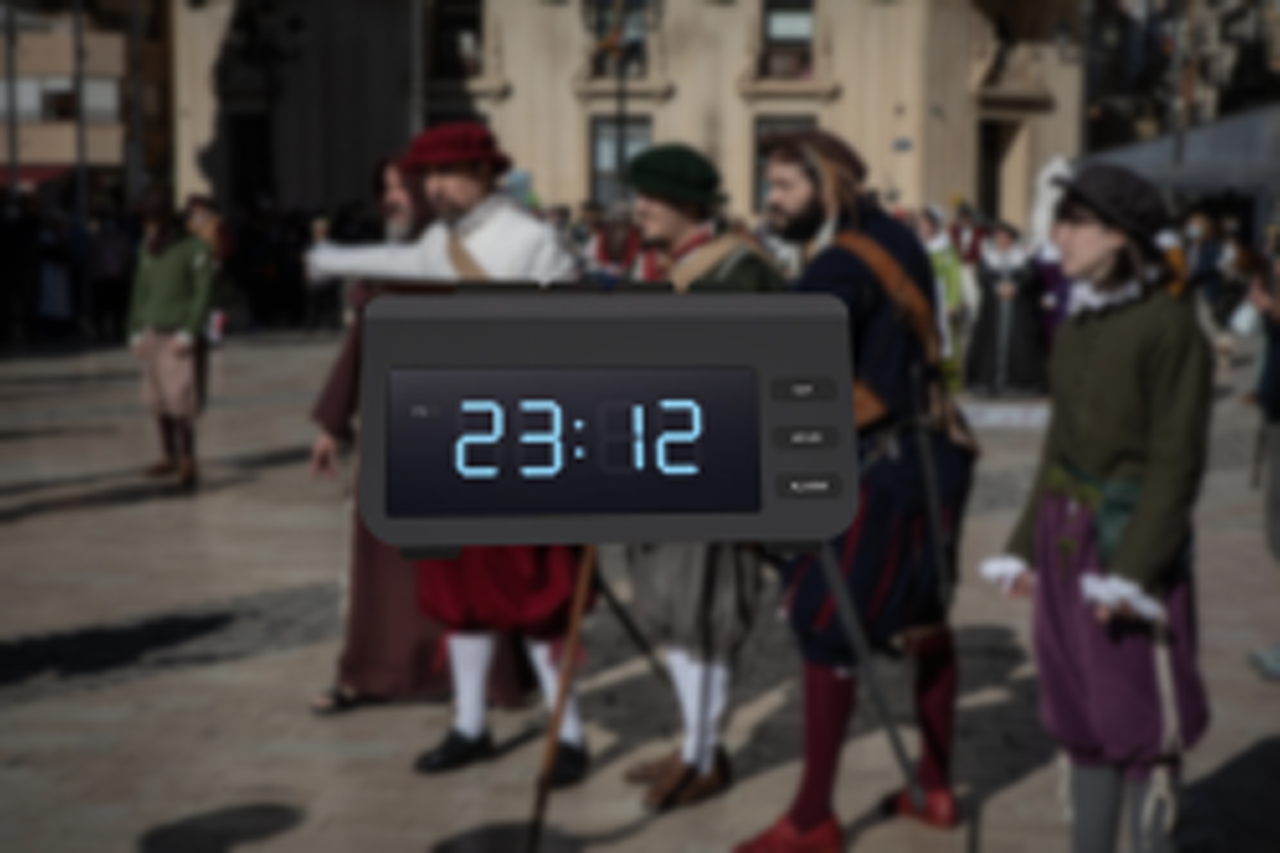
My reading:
**23:12**
